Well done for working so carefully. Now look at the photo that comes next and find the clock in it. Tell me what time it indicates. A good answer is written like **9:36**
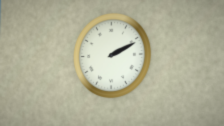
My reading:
**2:11**
